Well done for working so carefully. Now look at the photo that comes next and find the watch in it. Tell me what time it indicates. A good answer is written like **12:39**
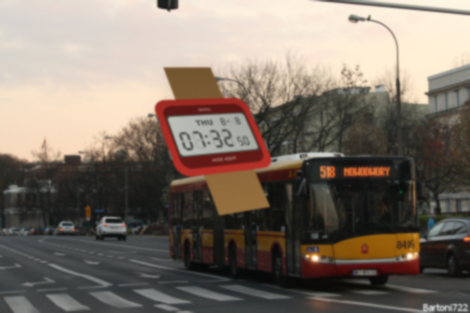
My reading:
**7:32**
